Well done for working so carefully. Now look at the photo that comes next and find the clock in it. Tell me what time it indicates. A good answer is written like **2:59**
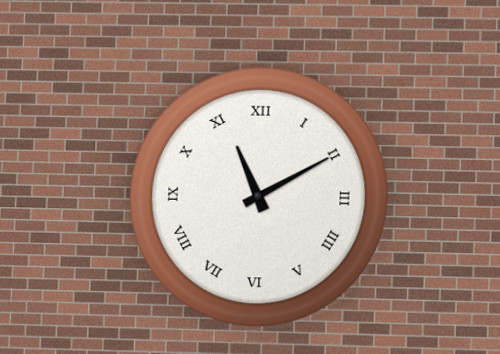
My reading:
**11:10**
